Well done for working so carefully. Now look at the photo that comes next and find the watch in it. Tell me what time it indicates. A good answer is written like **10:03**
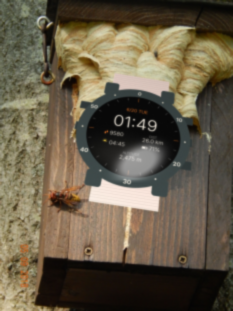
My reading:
**1:49**
